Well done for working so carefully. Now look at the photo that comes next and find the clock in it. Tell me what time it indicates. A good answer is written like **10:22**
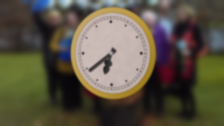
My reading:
**6:39**
